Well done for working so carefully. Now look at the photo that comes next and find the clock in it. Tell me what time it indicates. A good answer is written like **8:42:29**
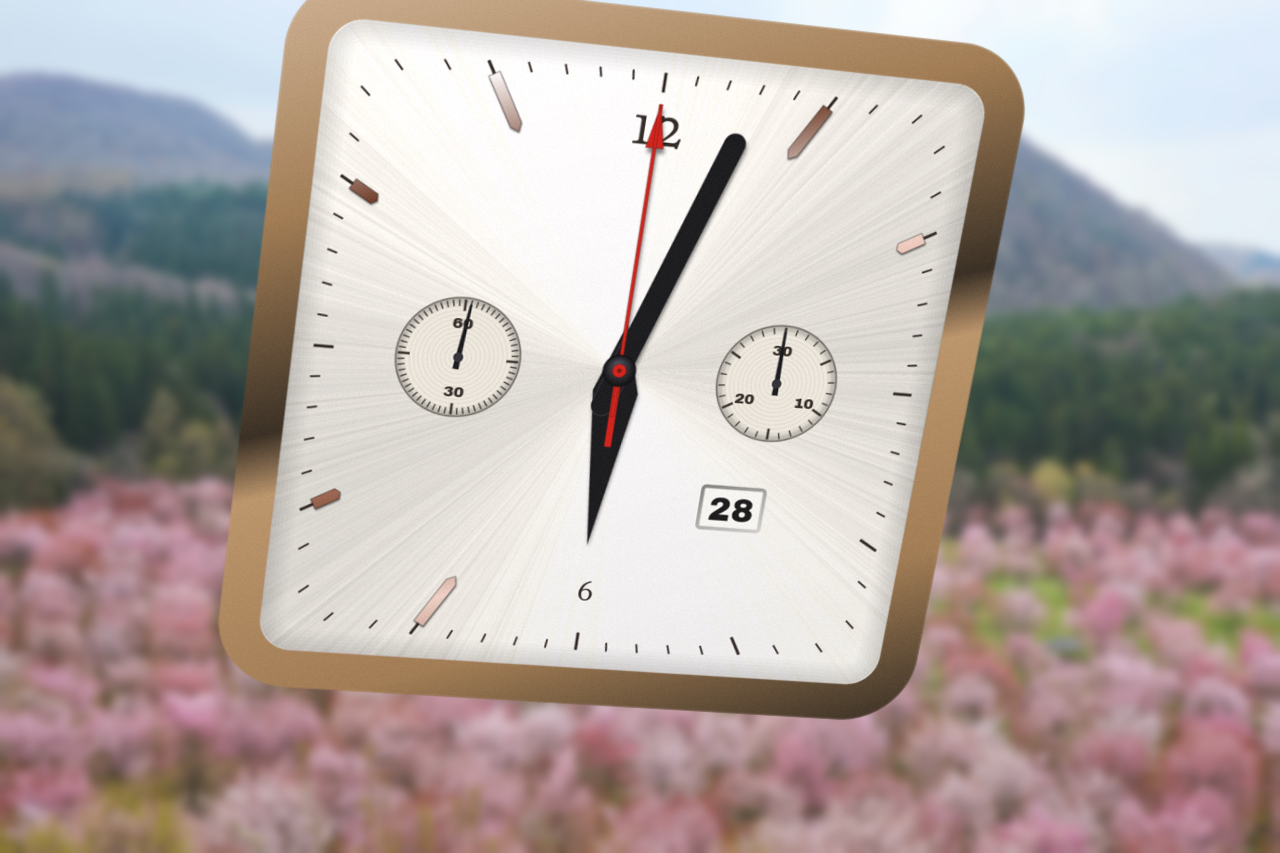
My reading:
**6:03:01**
